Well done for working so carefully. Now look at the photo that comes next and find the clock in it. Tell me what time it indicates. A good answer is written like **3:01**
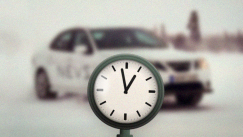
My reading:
**12:58**
